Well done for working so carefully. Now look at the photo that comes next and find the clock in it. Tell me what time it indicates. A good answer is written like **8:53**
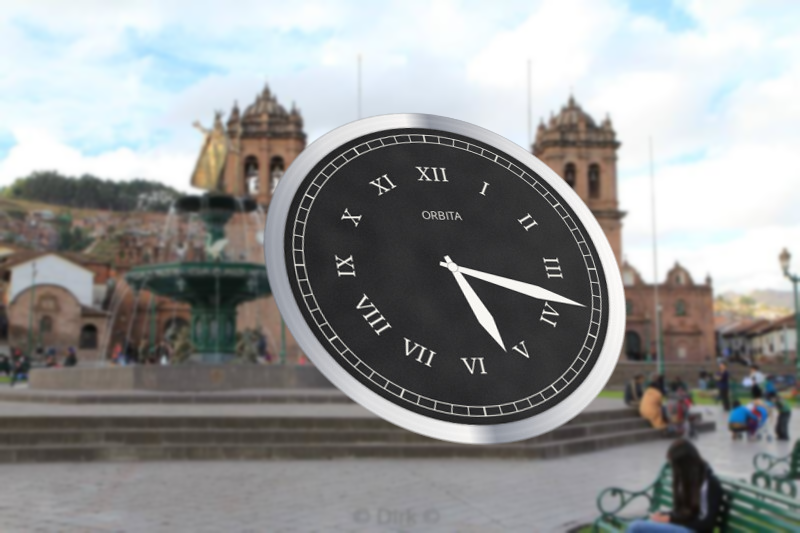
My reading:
**5:18**
